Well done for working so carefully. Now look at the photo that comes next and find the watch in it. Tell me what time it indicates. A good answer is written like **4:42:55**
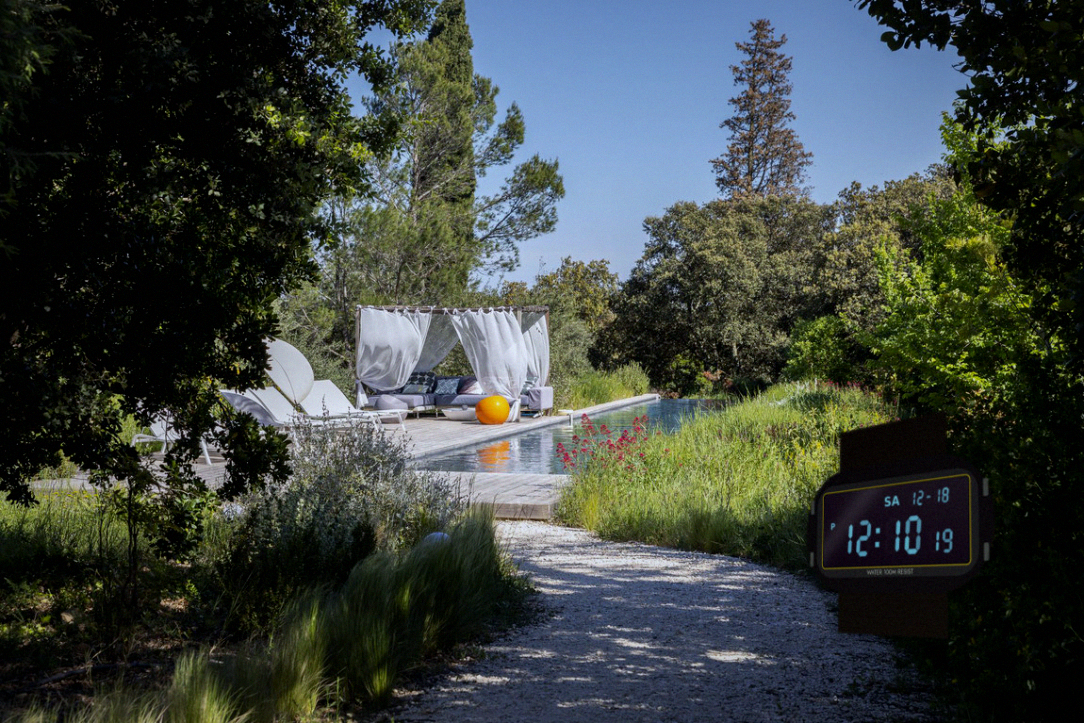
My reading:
**12:10:19**
